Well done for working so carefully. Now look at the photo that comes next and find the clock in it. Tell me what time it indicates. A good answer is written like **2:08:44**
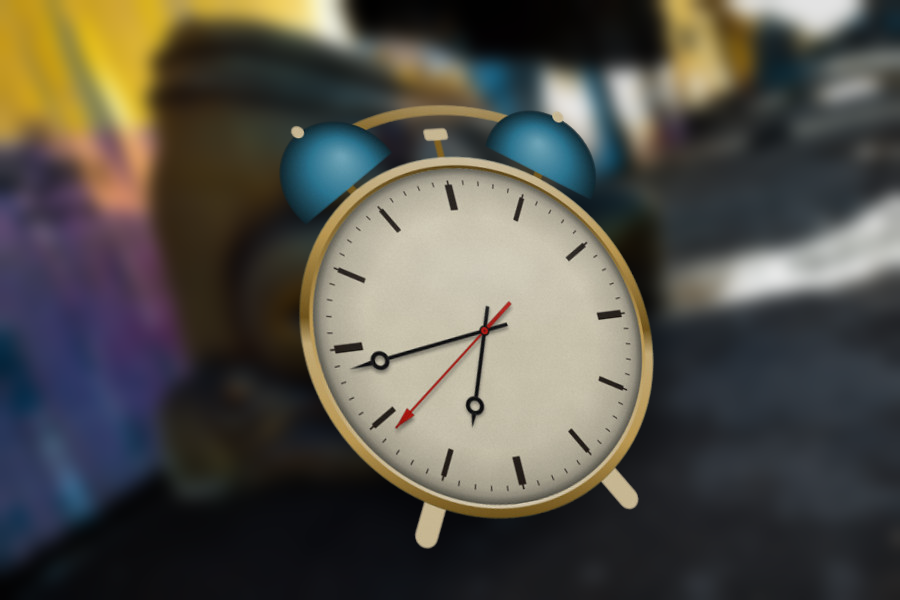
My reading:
**6:43:39**
